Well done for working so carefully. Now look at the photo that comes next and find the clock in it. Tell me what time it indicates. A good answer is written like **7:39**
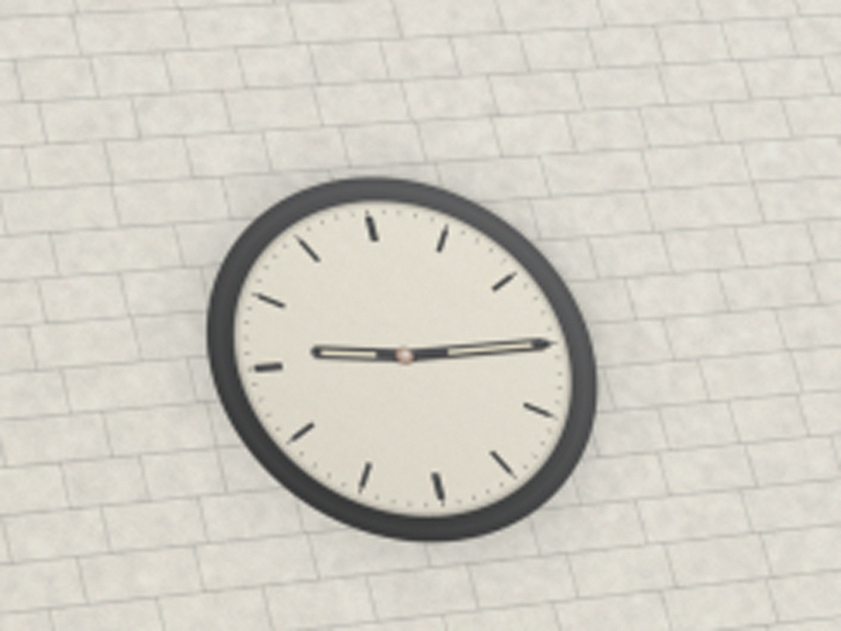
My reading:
**9:15**
